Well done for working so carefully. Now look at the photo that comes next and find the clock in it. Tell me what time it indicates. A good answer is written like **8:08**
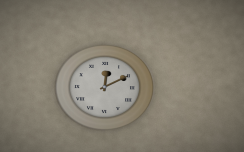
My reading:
**12:10**
